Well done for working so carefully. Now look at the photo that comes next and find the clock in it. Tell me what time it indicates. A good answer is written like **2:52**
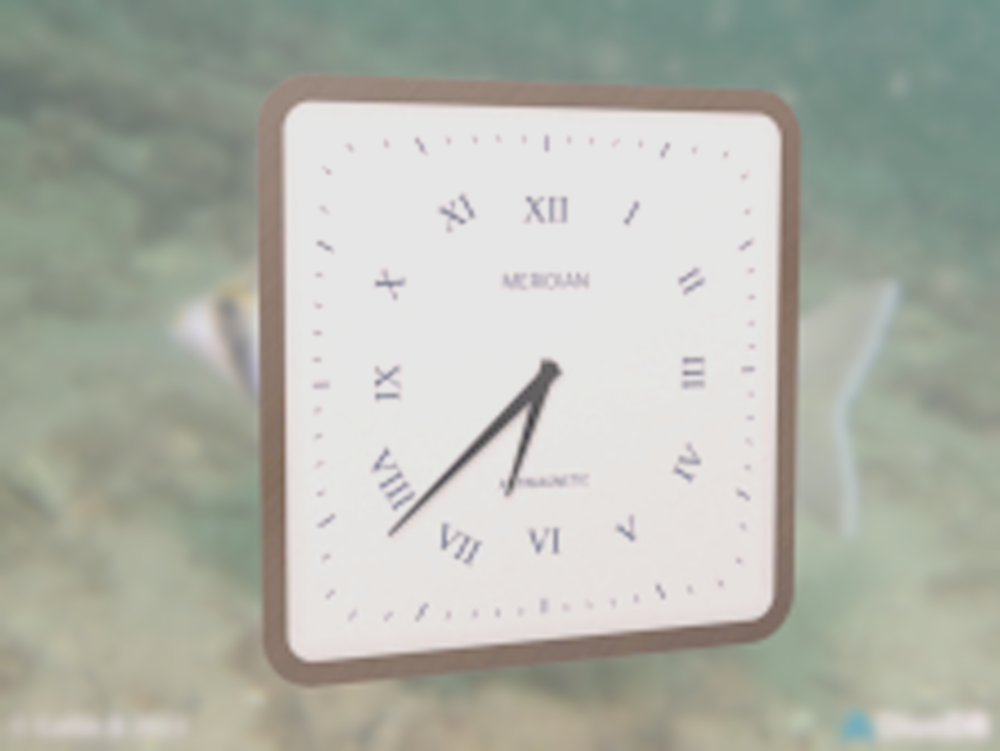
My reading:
**6:38**
